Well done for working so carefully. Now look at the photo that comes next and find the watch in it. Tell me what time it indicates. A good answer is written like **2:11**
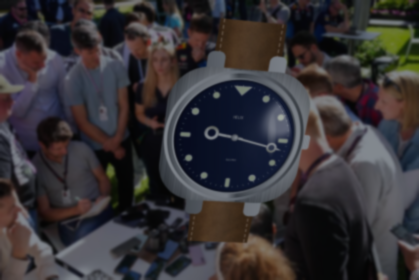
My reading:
**9:17**
